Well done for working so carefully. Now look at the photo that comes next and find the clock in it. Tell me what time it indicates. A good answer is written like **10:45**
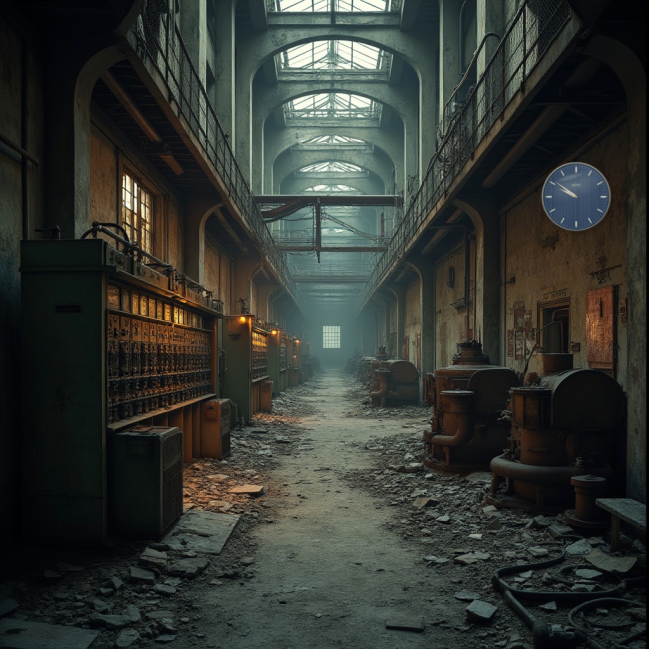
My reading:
**9:51**
